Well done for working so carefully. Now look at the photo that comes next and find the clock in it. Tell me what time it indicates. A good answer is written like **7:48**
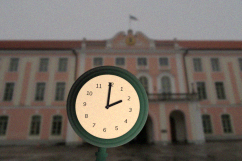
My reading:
**2:00**
